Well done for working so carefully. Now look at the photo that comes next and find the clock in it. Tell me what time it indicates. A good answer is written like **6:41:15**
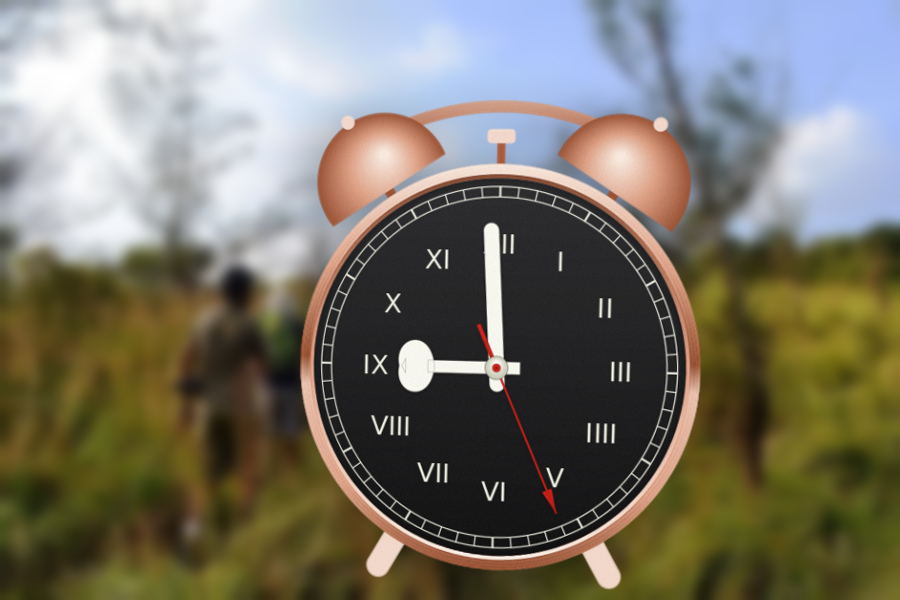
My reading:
**8:59:26**
